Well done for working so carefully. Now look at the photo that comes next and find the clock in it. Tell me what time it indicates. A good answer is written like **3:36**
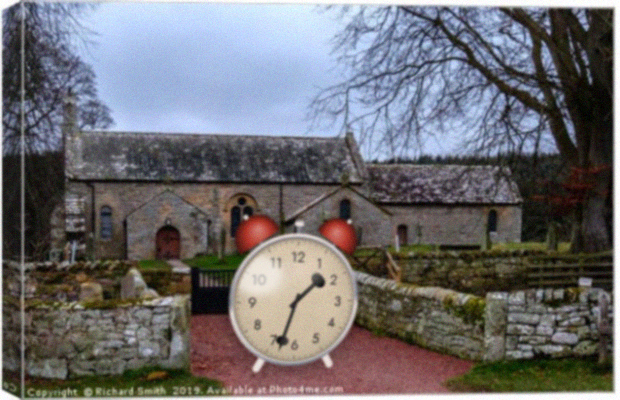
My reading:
**1:33**
